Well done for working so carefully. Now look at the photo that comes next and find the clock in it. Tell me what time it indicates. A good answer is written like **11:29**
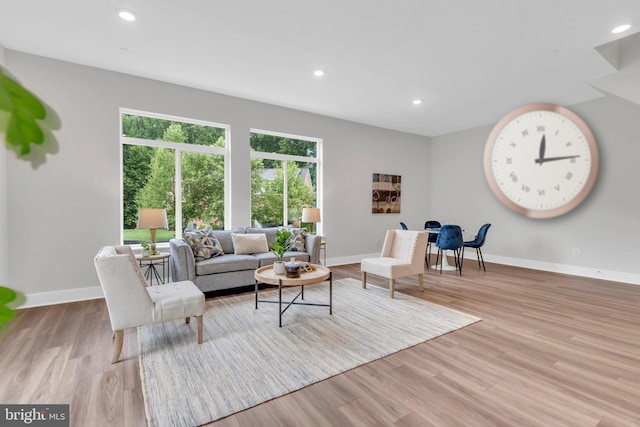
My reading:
**12:14**
